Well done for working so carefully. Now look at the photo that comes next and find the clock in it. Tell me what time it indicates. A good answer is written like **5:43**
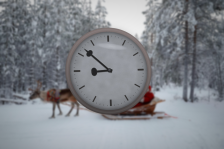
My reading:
**8:52**
